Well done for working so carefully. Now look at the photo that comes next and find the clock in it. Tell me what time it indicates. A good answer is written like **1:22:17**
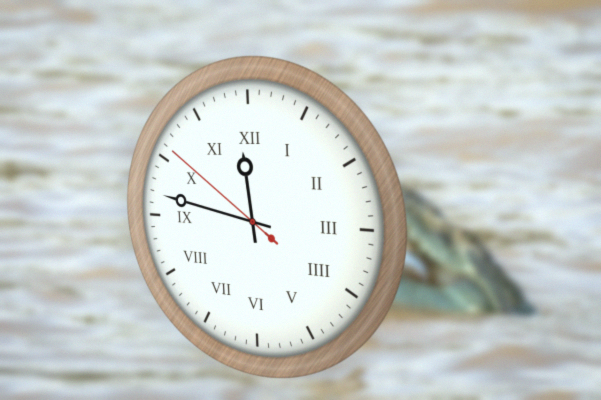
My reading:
**11:46:51**
